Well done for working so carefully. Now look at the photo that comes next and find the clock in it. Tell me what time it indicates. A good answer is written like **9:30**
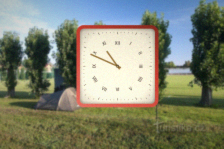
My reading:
**10:49**
